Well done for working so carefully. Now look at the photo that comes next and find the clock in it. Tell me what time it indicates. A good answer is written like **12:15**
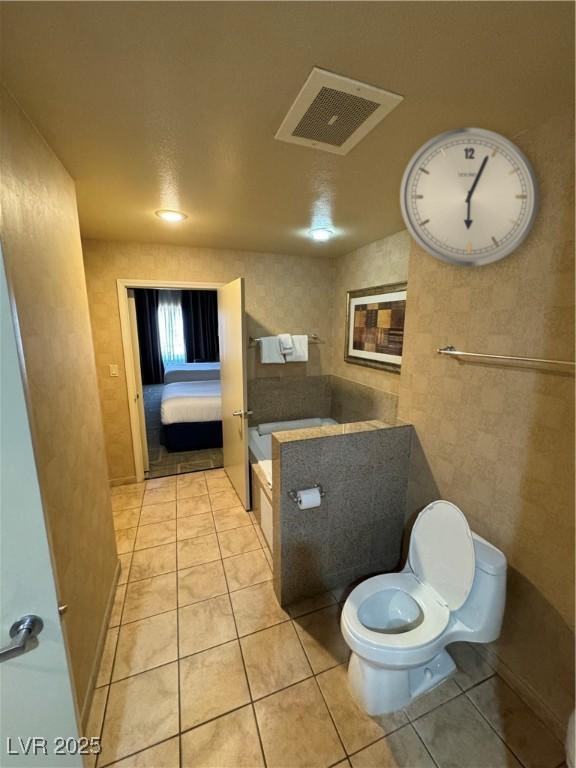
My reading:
**6:04**
